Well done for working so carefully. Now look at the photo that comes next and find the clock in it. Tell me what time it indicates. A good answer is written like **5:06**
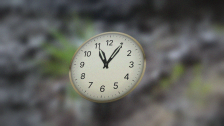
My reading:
**11:05**
